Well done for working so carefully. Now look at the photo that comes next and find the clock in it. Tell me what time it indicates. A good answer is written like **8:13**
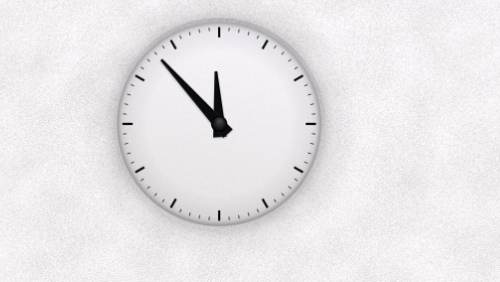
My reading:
**11:53**
